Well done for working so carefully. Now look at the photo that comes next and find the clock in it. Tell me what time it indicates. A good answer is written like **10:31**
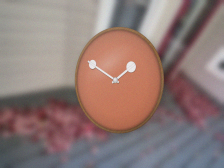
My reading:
**1:50**
